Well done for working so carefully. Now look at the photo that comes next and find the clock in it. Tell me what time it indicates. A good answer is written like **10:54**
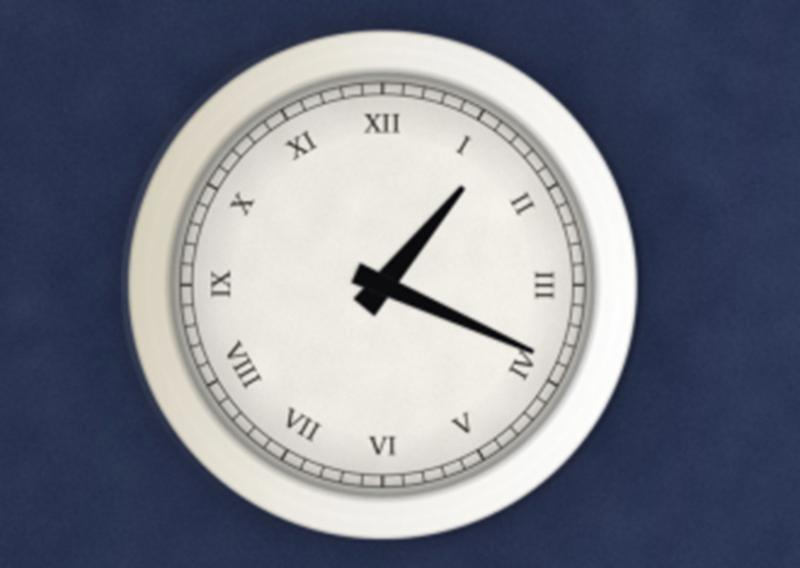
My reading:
**1:19**
